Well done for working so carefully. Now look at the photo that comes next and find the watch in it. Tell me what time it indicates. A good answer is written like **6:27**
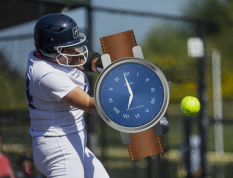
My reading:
**6:59**
